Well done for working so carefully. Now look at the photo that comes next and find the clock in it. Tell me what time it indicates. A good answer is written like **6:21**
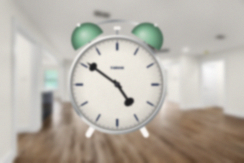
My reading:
**4:51**
